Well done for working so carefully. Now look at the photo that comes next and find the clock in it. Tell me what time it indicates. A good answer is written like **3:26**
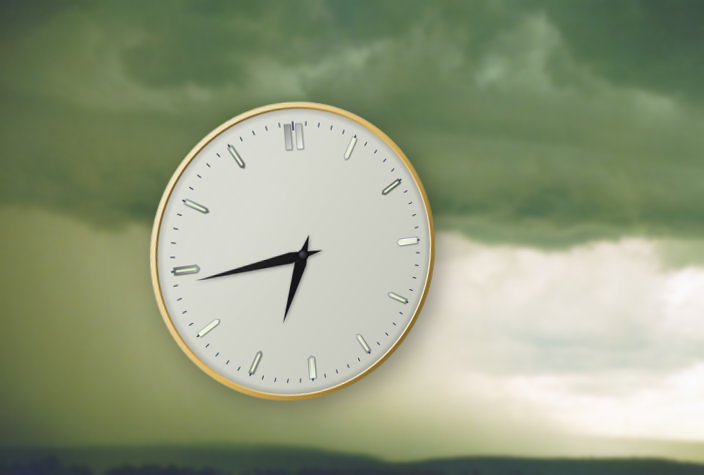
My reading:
**6:44**
